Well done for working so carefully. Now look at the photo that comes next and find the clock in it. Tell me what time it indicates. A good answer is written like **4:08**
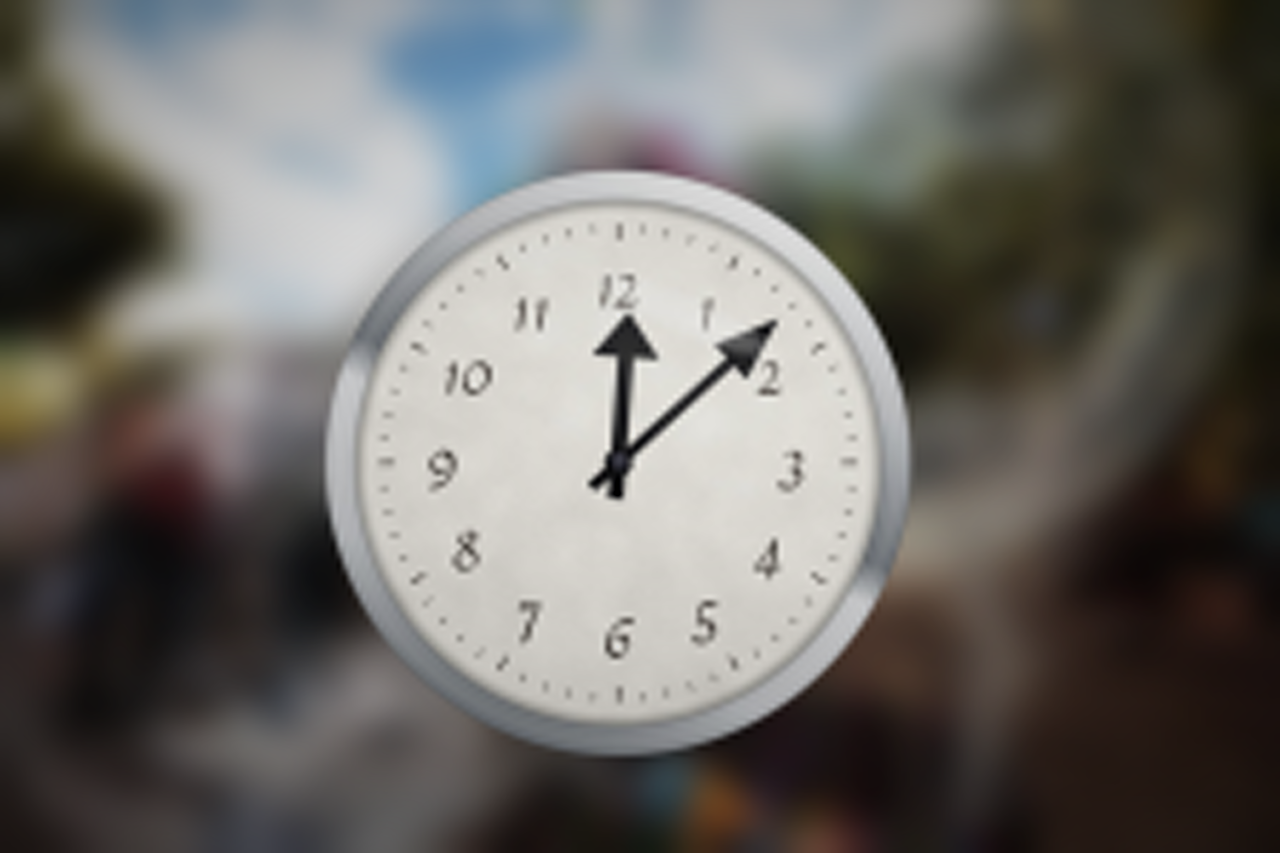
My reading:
**12:08**
